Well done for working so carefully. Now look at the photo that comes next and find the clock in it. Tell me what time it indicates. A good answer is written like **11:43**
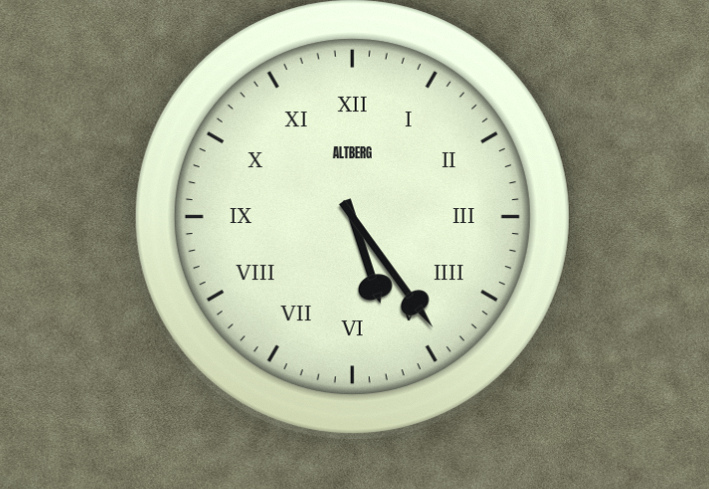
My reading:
**5:24**
